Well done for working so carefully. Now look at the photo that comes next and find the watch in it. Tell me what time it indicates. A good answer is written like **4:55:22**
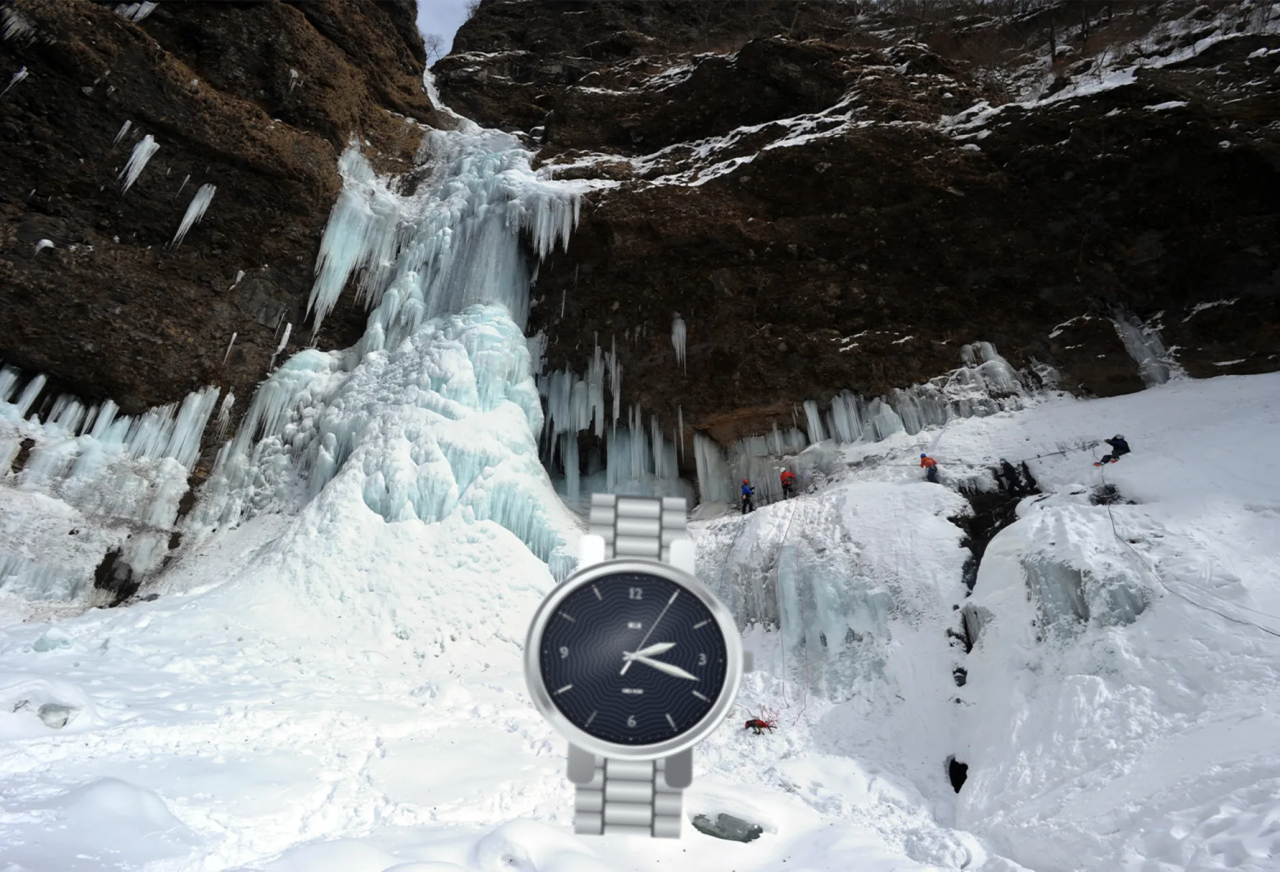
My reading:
**2:18:05**
